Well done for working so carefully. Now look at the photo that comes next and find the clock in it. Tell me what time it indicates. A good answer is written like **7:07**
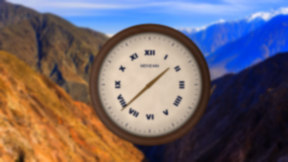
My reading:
**1:38**
